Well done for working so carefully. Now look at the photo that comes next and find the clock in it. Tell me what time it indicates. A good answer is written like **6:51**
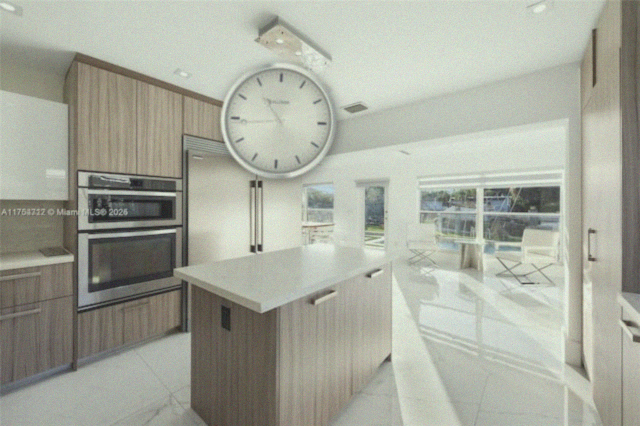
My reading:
**10:44**
